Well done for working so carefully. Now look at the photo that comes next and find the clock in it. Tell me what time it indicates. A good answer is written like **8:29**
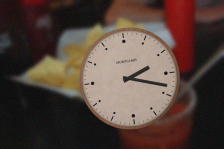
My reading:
**2:18**
